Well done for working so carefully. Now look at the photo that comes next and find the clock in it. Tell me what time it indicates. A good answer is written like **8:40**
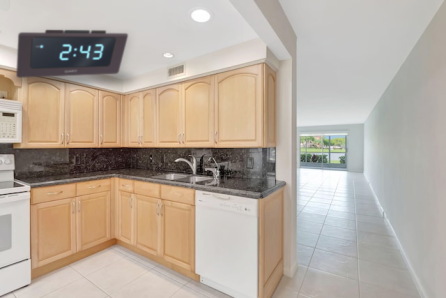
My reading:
**2:43**
